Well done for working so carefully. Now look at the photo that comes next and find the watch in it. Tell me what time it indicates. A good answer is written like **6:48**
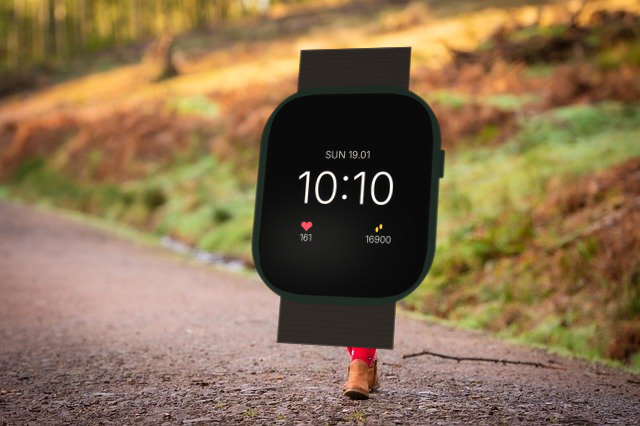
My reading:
**10:10**
